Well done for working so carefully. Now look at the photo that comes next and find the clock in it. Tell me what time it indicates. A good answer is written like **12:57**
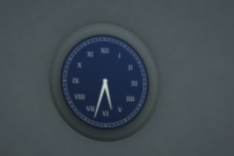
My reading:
**5:33**
